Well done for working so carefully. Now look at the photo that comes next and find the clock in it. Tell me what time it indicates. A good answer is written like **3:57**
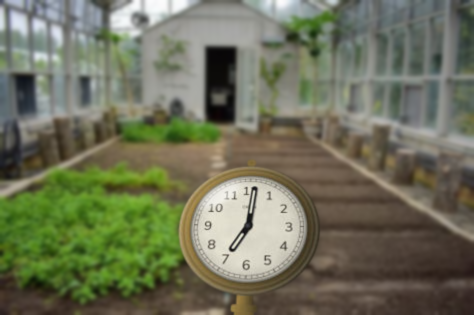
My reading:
**7:01**
